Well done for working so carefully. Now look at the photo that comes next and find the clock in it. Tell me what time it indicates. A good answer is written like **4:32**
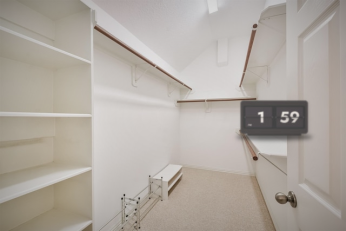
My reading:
**1:59**
